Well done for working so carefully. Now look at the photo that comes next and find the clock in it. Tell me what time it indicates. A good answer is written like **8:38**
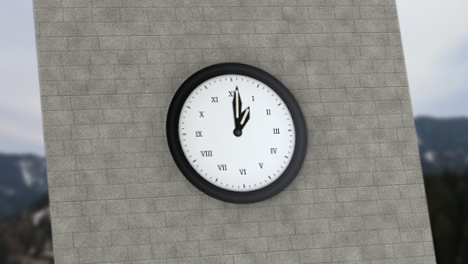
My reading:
**1:01**
